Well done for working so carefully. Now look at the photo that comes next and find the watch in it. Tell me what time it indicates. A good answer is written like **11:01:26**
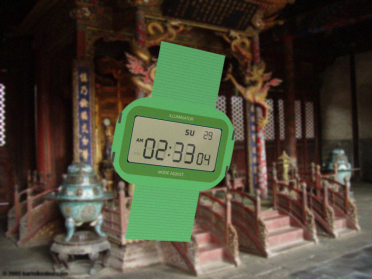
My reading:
**2:33:04**
